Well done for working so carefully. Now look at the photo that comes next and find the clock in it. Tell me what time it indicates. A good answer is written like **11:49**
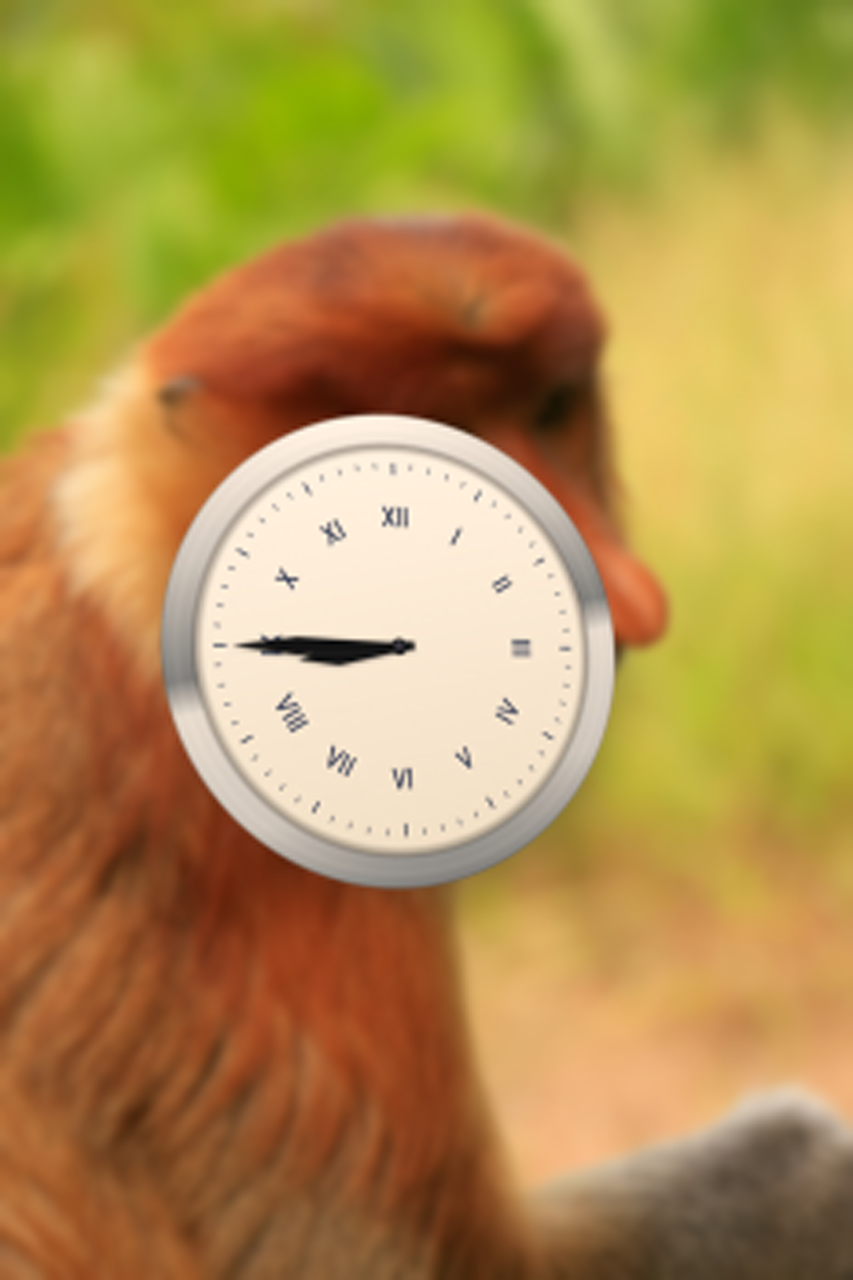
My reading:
**8:45**
